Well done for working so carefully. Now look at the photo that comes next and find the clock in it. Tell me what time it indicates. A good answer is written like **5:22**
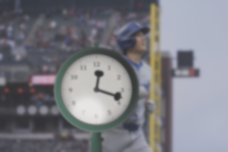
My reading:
**12:18**
